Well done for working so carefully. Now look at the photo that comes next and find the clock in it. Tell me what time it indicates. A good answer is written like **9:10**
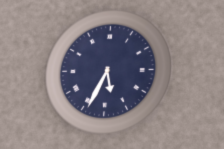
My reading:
**5:34**
